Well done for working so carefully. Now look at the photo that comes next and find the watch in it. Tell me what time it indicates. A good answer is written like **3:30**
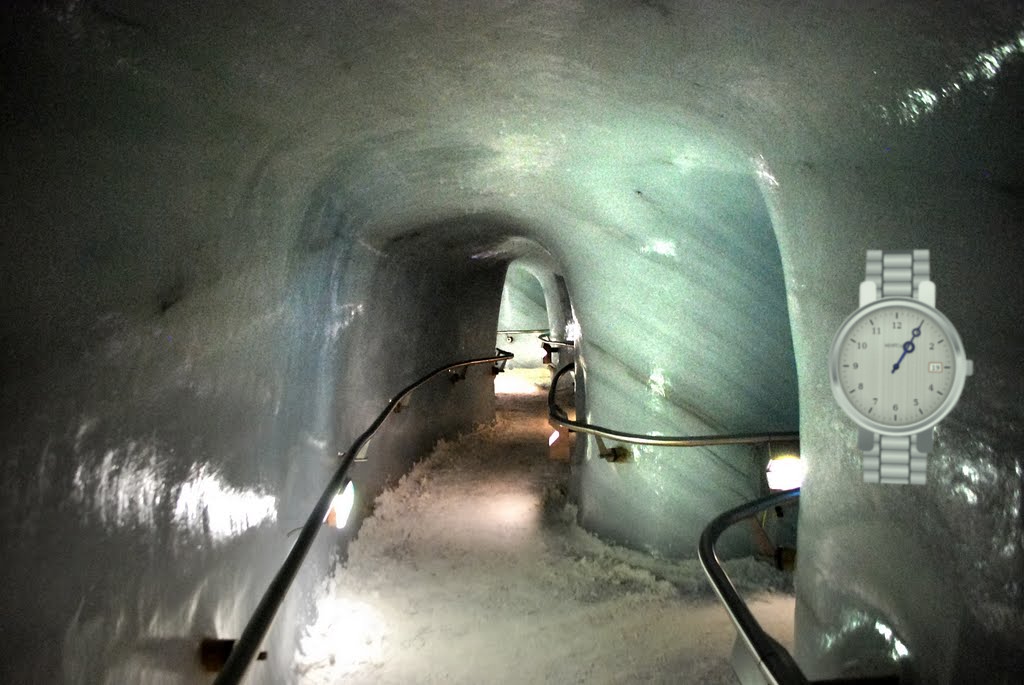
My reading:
**1:05**
